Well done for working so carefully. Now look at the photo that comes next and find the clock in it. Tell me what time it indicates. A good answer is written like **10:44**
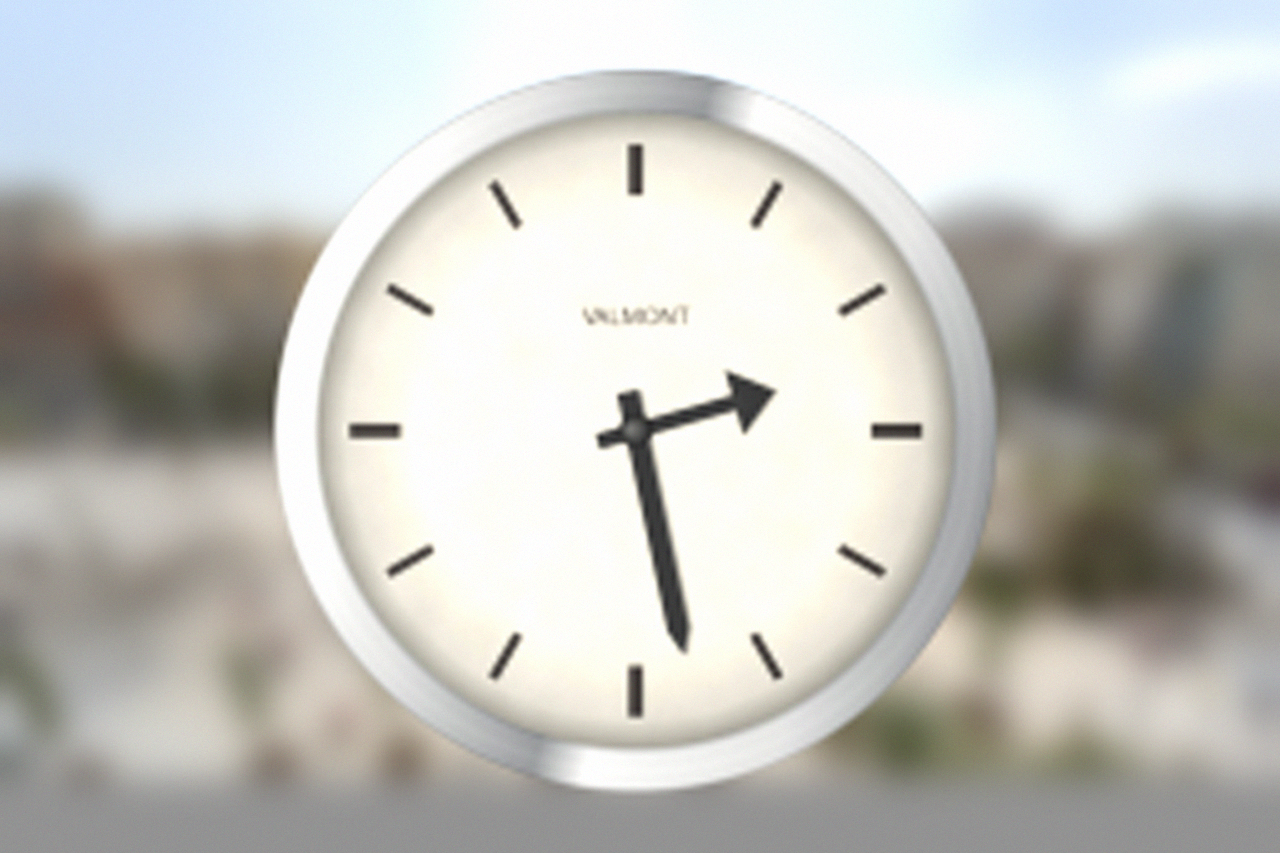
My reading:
**2:28**
